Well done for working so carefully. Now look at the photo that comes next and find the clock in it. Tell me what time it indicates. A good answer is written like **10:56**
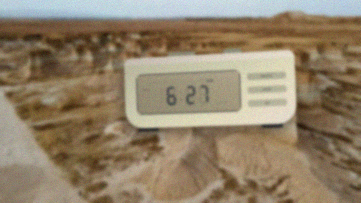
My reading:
**6:27**
